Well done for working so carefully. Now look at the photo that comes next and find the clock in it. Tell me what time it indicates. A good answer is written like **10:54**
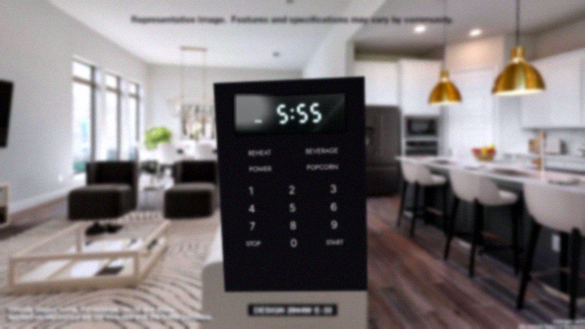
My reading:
**5:55**
